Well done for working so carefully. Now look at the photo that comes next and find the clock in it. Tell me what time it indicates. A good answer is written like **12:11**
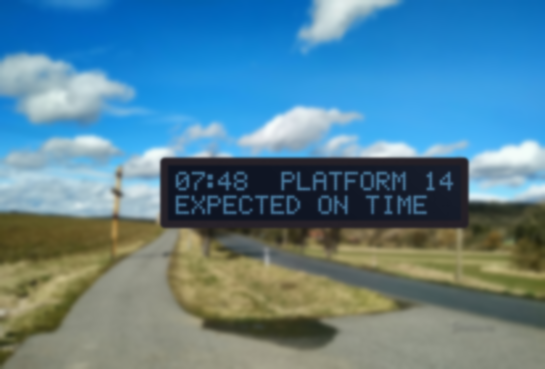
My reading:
**7:48**
